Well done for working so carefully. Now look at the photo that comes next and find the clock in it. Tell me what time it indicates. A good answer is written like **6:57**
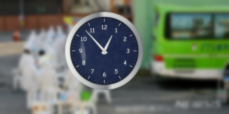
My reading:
**12:53**
